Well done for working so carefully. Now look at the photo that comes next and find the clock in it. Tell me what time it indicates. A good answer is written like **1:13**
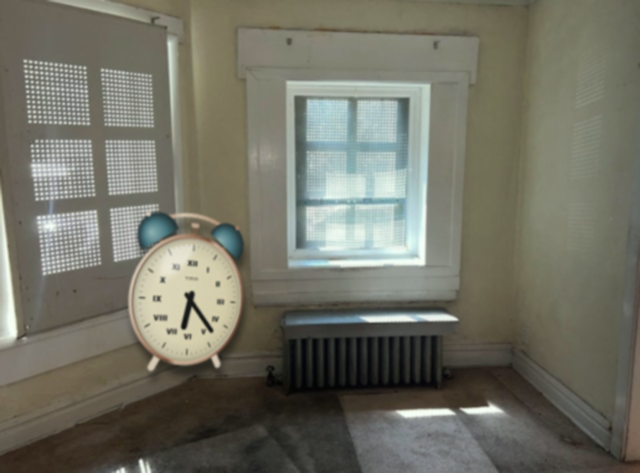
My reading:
**6:23**
